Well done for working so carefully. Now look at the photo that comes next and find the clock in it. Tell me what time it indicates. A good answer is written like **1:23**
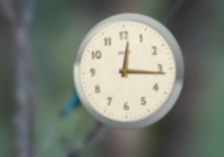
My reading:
**12:16**
